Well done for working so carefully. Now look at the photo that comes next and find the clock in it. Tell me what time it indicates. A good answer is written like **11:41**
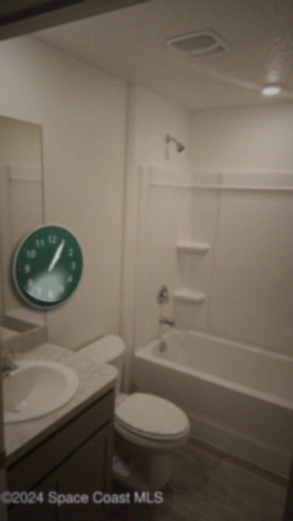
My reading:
**1:05**
